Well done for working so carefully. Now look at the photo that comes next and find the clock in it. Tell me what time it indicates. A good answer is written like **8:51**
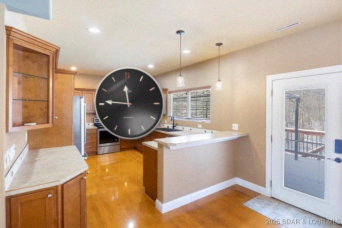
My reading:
**11:46**
